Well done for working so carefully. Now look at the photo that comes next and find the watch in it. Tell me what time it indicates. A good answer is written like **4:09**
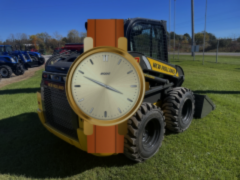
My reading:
**3:49**
